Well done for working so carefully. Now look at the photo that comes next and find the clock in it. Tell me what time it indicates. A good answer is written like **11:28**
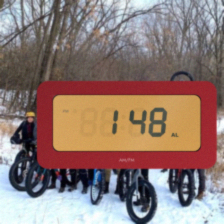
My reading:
**1:48**
